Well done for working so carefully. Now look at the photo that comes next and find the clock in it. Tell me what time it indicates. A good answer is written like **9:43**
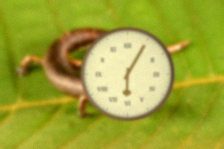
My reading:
**6:05**
